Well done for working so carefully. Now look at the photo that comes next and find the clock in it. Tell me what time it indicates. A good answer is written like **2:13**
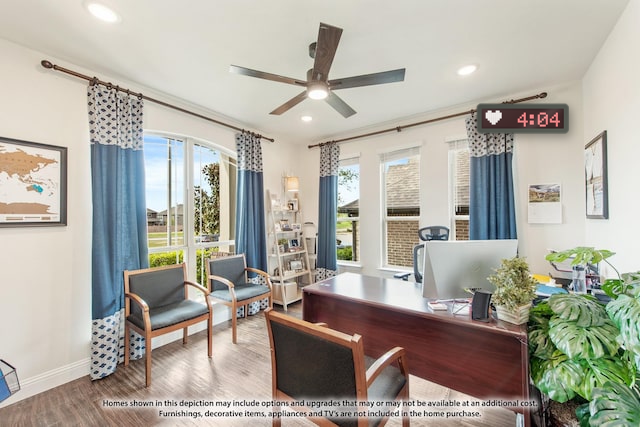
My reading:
**4:04**
